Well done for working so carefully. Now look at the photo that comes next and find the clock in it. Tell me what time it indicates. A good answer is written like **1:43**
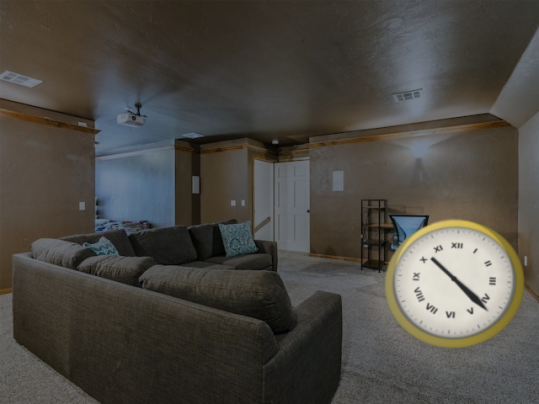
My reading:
**10:22**
